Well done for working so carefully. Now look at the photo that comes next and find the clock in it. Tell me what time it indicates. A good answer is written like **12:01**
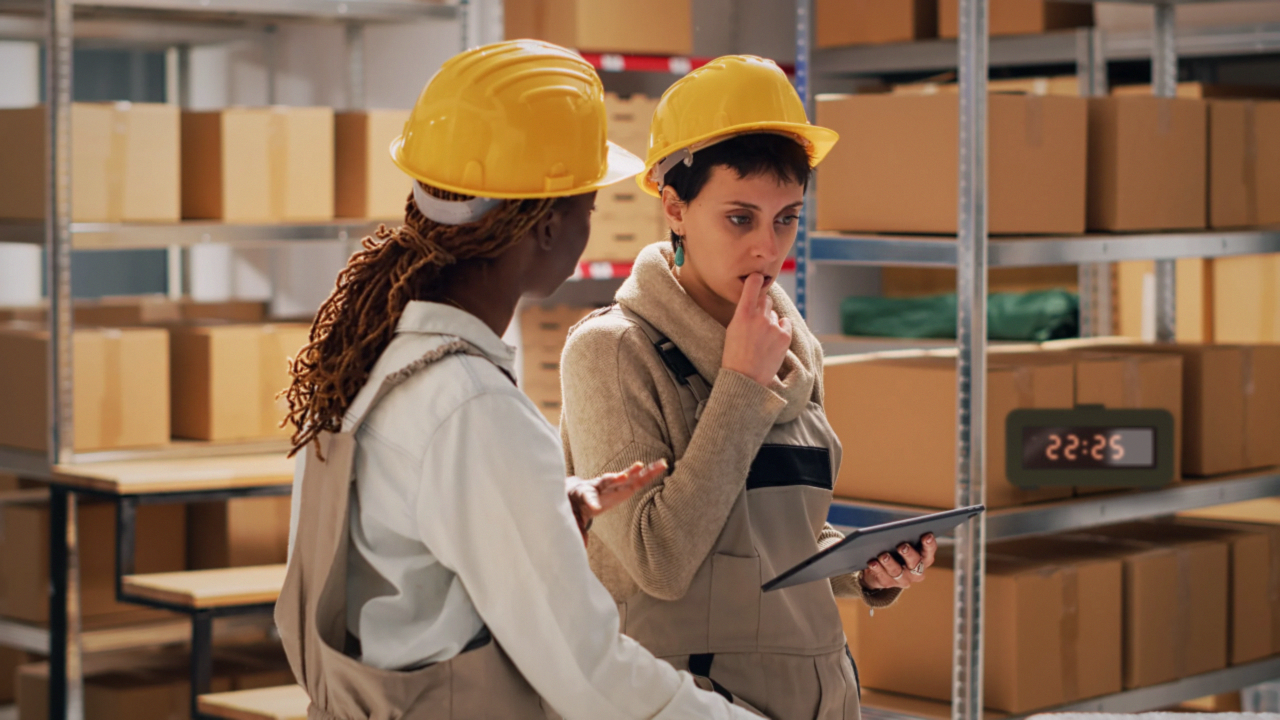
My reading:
**22:25**
